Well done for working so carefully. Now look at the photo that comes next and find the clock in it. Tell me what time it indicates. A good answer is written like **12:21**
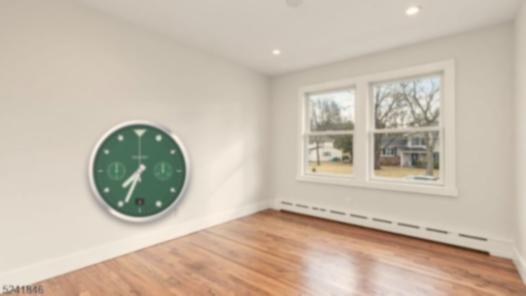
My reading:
**7:34**
